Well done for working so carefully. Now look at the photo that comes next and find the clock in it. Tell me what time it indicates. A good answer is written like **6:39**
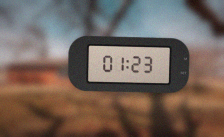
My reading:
**1:23**
